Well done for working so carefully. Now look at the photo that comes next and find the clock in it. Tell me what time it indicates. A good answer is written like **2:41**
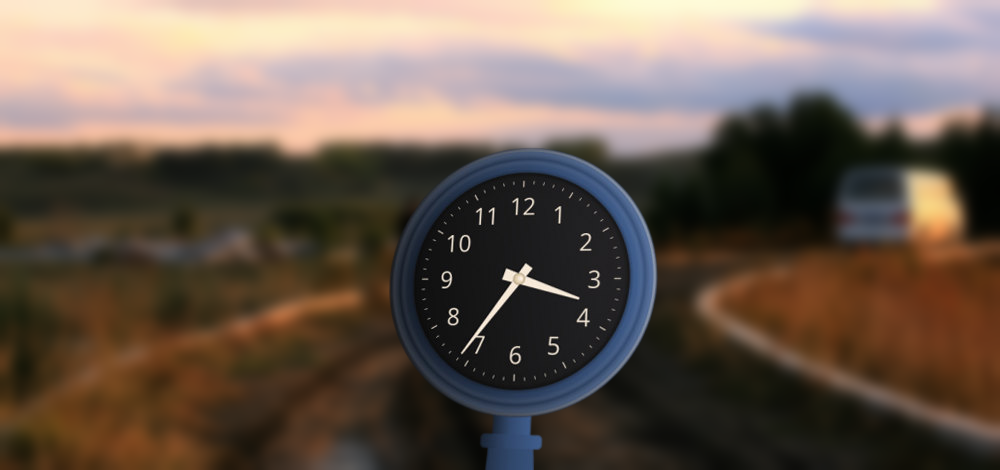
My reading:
**3:36**
